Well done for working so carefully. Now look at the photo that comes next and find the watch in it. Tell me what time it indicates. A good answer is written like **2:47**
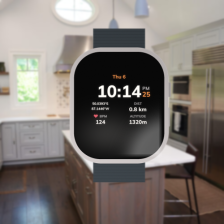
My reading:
**10:14**
